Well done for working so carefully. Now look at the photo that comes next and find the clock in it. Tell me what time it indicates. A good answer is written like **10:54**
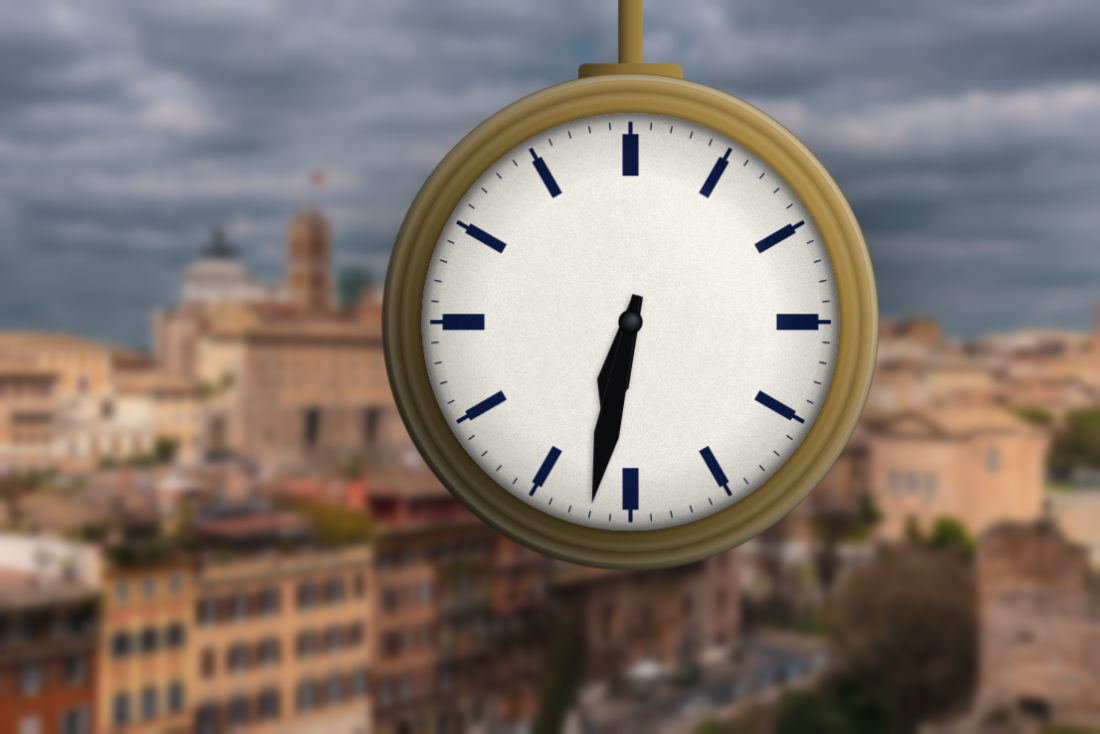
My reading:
**6:32**
